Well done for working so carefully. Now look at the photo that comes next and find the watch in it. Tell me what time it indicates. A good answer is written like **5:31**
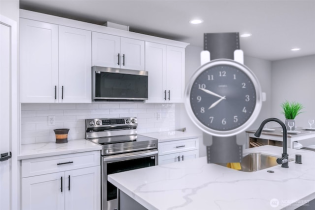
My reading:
**7:49**
